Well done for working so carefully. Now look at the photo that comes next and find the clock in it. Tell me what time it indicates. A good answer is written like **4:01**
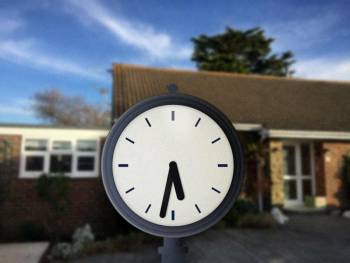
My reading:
**5:32**
